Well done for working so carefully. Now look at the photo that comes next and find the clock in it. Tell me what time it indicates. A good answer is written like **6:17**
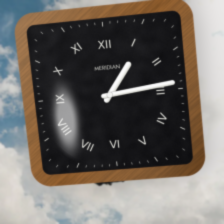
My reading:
**1:14**
